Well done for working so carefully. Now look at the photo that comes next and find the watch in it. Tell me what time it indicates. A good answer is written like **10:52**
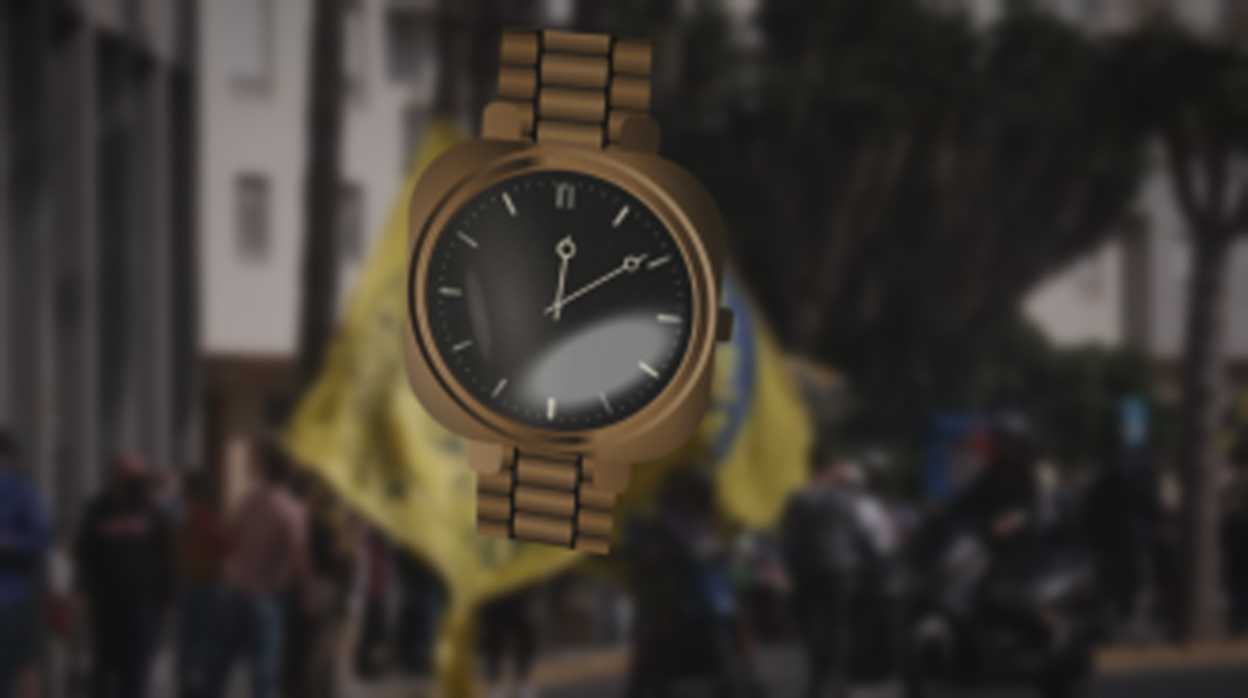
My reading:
**12:09**
